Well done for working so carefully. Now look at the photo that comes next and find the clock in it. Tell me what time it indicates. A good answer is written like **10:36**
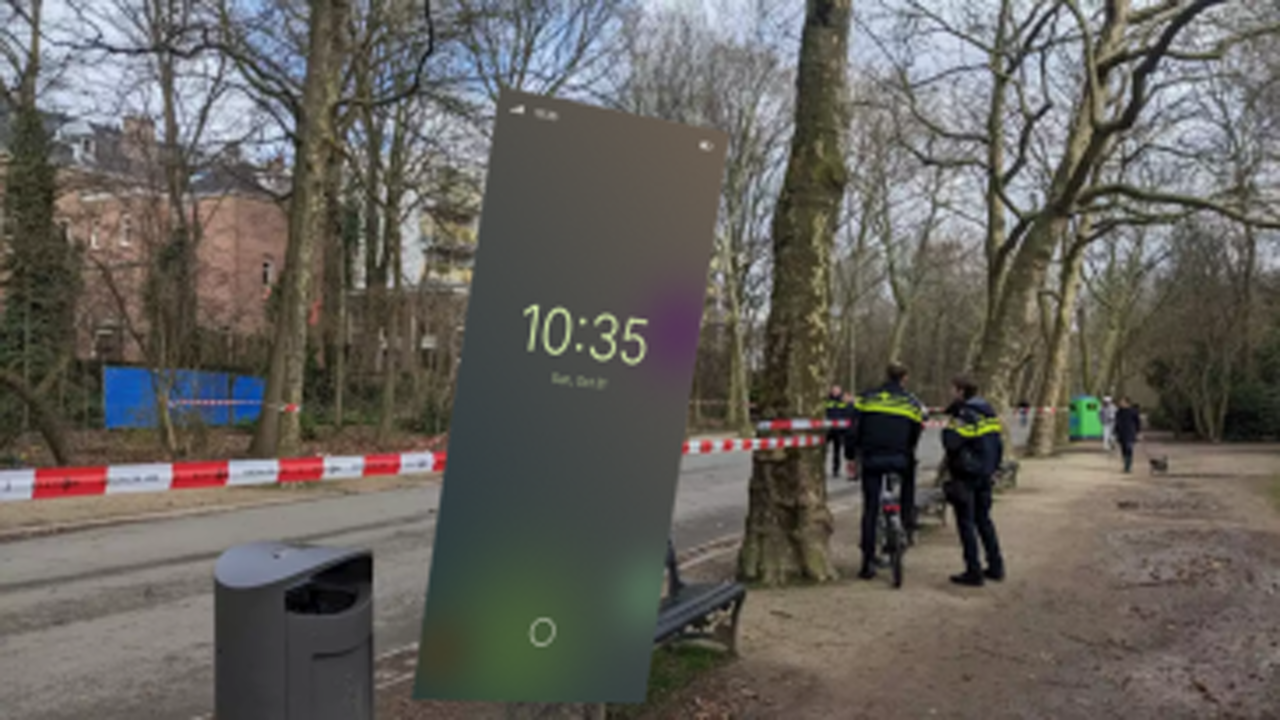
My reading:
**10:35**
